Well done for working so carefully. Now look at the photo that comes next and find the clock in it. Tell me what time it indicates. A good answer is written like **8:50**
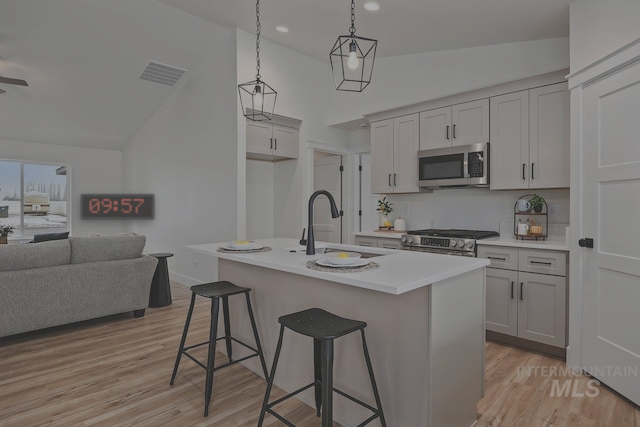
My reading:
**9:57**
